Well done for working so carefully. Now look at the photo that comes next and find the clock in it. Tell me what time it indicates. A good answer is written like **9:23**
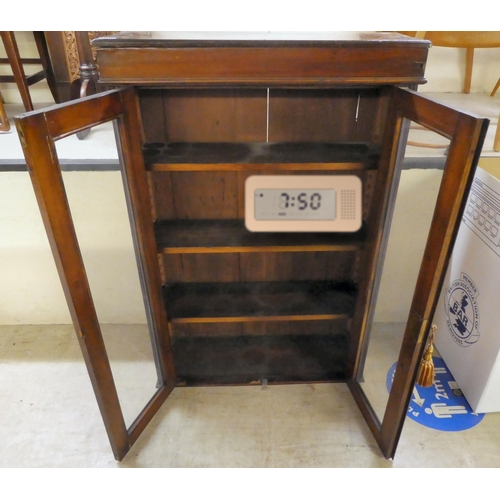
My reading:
**7:50**
